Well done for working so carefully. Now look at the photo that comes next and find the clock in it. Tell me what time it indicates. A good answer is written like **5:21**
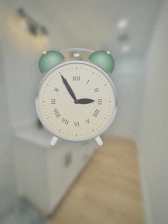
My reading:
**2:55**
